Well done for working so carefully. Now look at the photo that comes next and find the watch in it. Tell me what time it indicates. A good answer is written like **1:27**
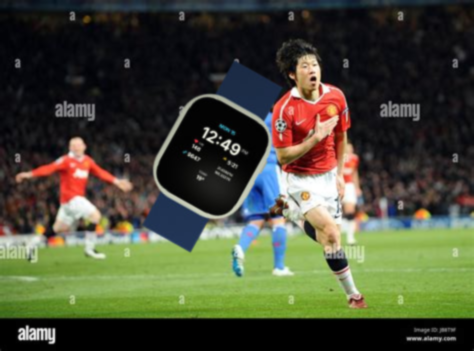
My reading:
**12:49**
